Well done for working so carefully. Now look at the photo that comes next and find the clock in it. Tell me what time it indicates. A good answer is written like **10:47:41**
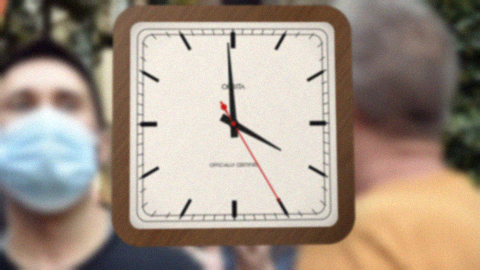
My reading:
**3:59:25**
